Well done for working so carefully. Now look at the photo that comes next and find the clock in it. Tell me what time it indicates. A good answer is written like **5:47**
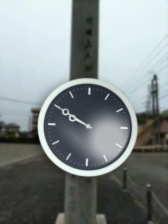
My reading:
**9:50**
